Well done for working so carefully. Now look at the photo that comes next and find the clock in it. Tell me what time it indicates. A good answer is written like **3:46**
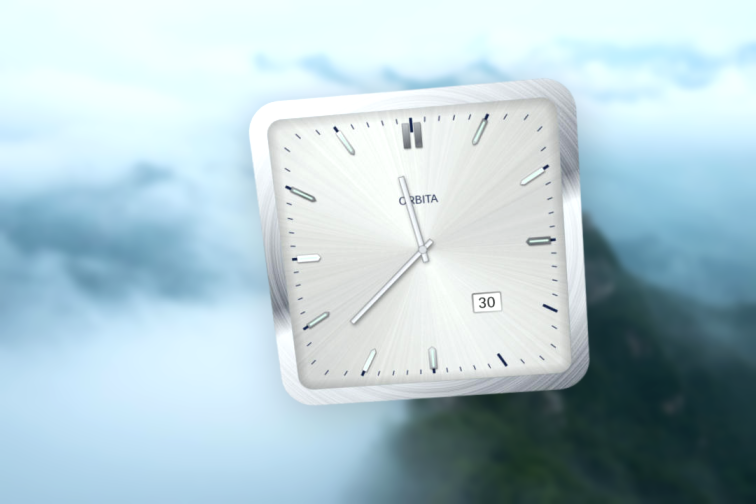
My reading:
**11:38**
